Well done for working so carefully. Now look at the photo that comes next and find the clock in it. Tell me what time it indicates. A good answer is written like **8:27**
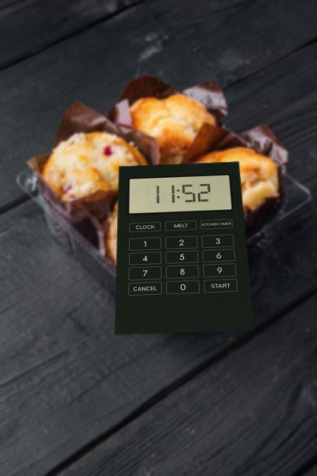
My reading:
**11:52**
